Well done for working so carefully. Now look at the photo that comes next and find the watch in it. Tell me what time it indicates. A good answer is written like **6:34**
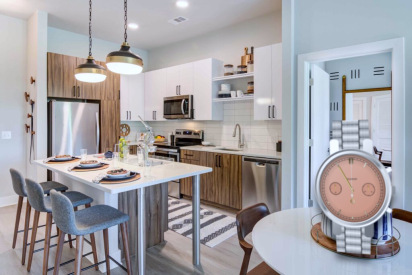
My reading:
**5:55**
